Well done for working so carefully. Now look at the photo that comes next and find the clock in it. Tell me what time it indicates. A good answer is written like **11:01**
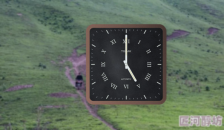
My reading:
**5:00**
